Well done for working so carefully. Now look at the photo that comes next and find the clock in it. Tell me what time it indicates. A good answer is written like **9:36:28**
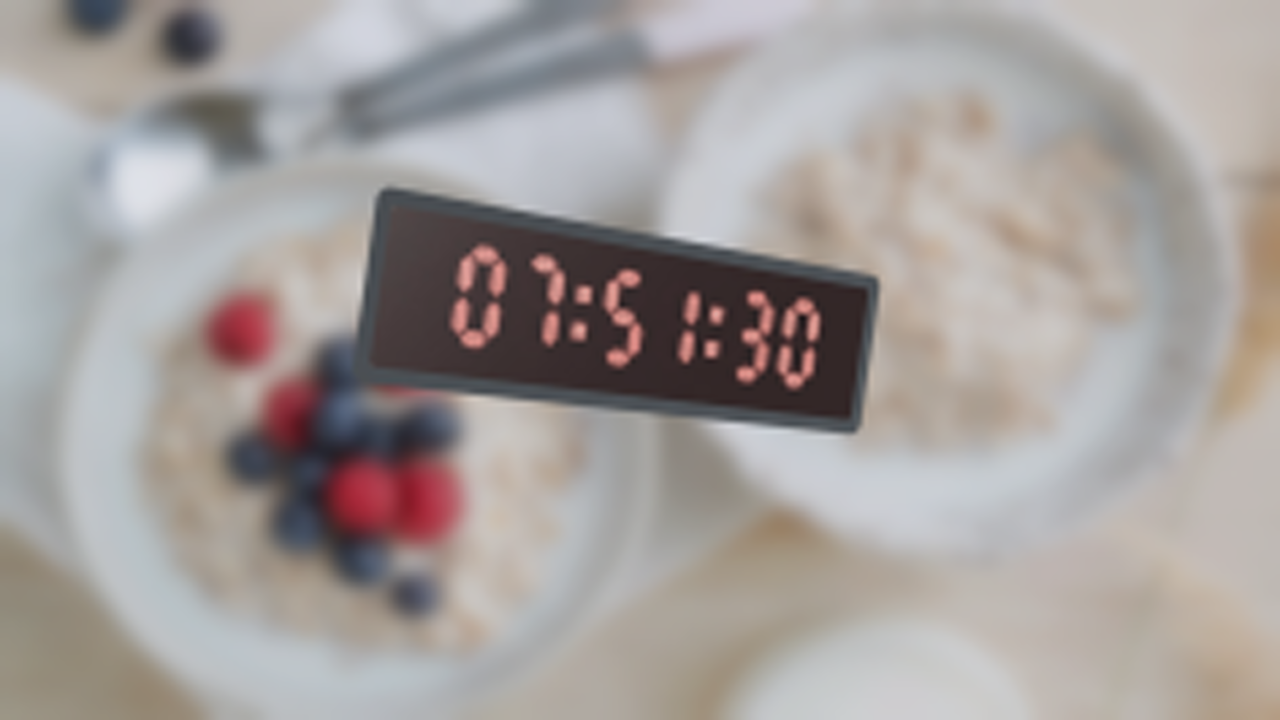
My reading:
**7:51:30**
